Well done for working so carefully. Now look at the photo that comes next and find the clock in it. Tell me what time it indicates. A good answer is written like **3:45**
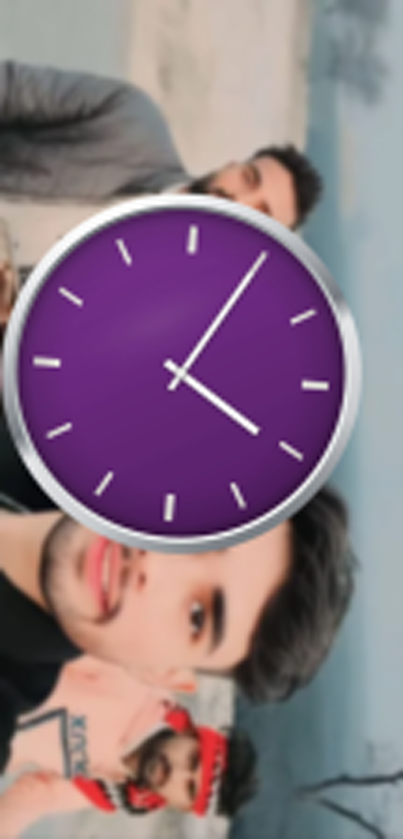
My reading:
**4:05**
